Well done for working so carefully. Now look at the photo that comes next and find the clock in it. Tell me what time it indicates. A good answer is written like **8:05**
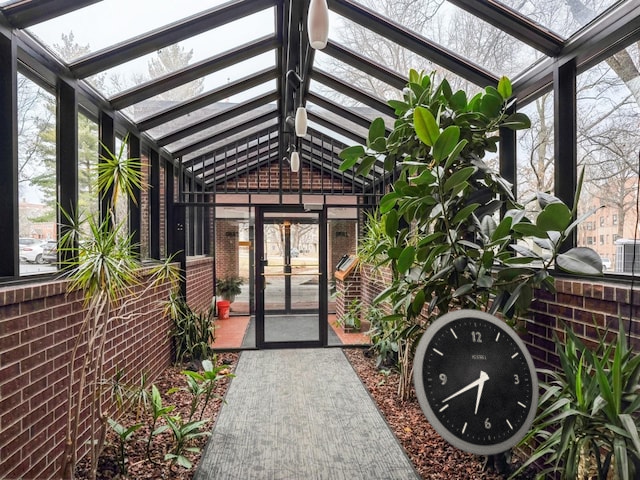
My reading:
**6:41**
